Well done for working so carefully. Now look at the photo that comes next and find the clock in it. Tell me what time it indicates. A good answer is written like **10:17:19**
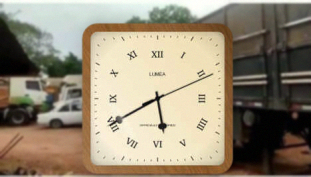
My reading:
**5:40:11**
